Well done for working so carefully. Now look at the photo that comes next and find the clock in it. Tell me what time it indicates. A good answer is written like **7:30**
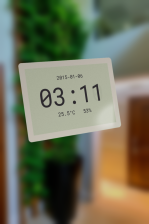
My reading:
**3:11**
